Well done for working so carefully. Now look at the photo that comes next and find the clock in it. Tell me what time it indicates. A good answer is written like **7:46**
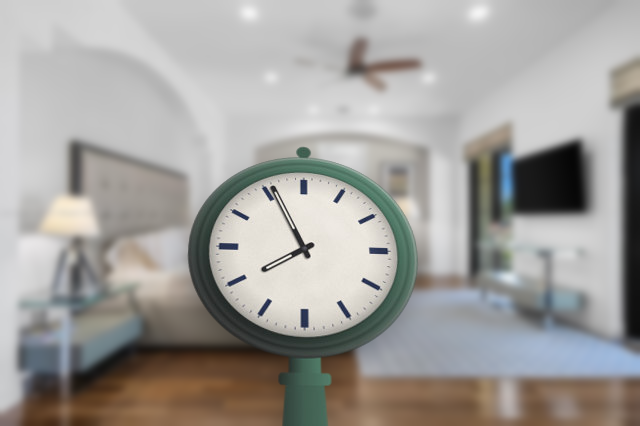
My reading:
**7:56**
